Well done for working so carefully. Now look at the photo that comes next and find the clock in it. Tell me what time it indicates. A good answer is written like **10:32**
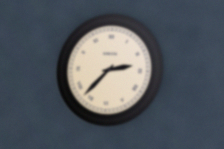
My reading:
**2:37**
